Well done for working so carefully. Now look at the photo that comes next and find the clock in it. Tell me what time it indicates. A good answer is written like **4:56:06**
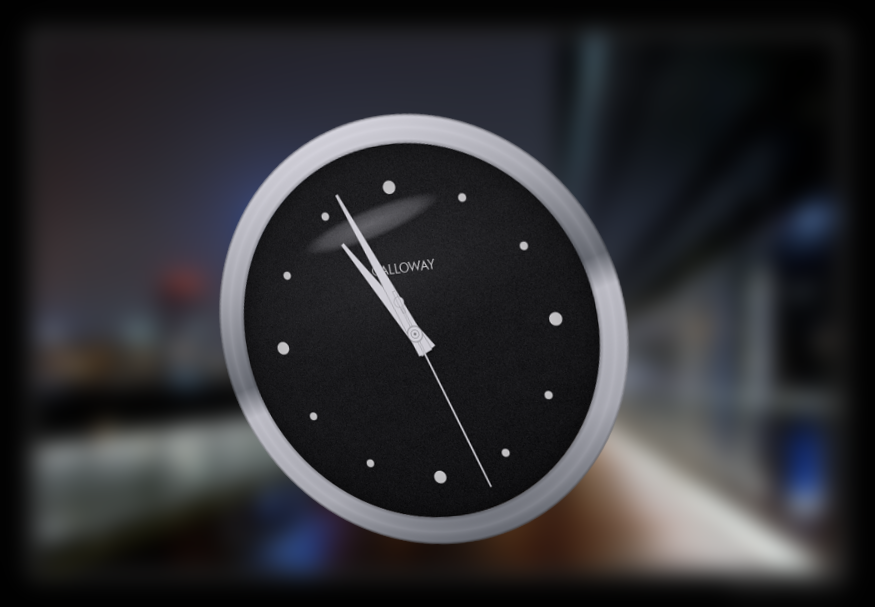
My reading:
**10:56:27**
